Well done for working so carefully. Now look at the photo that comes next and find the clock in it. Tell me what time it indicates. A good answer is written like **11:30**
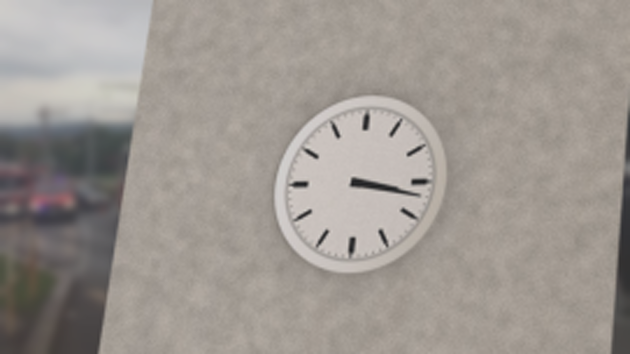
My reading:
**3:17**
